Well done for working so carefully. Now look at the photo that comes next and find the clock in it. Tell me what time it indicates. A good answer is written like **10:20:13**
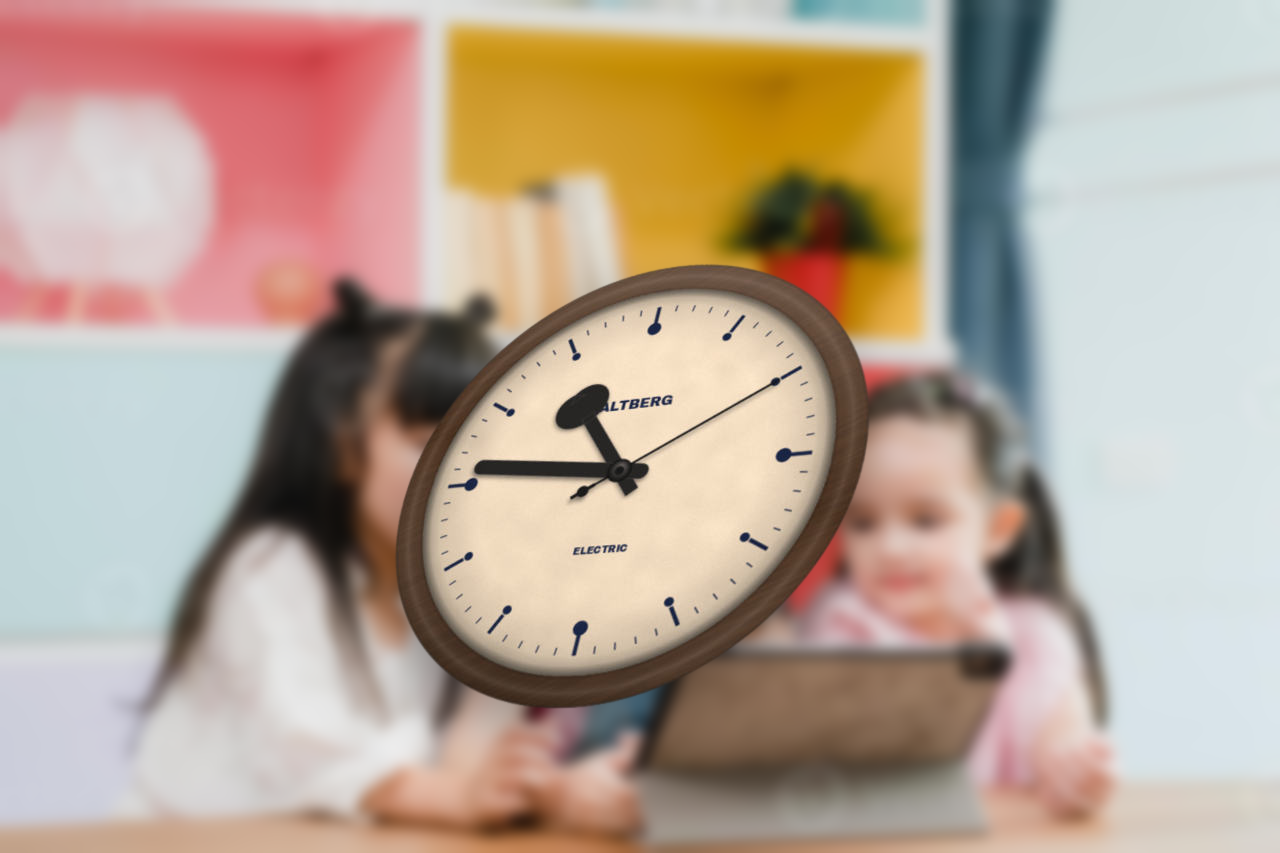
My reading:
**10:46:10**
